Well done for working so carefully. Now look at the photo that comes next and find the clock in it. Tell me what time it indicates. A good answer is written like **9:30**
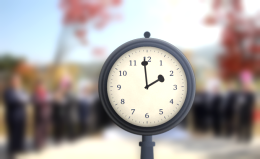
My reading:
**1:59**
